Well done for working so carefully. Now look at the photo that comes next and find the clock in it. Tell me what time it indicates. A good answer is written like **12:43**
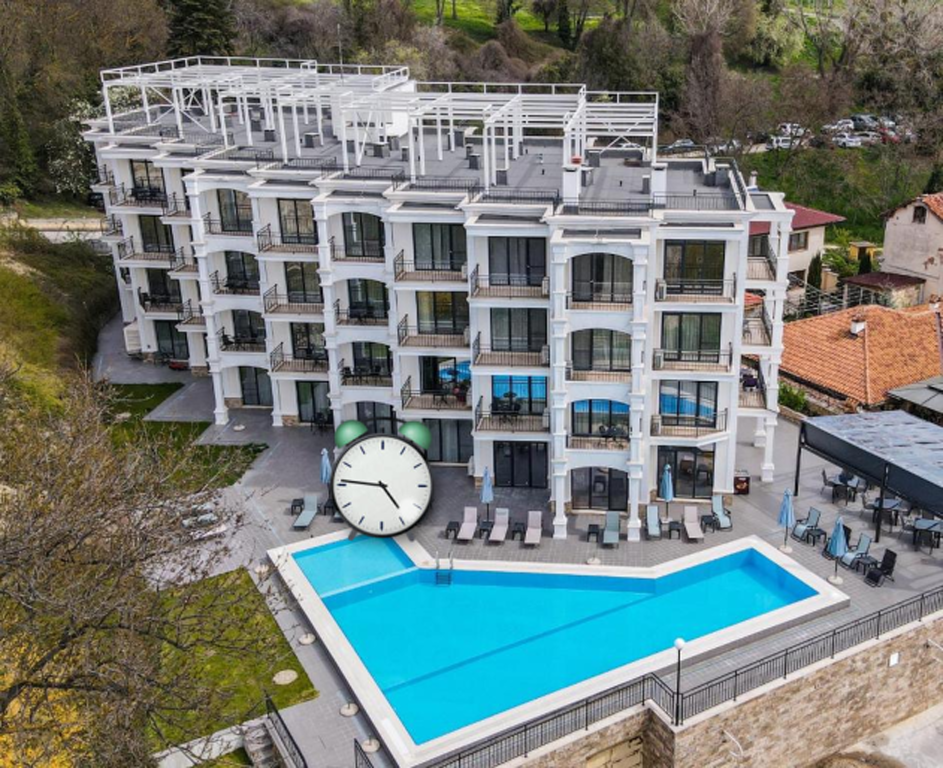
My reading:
**4:46**
